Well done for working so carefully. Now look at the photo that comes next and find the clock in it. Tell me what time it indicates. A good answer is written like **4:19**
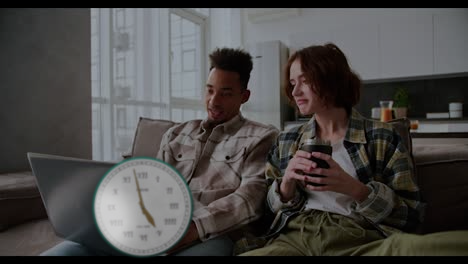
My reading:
**4:58**
